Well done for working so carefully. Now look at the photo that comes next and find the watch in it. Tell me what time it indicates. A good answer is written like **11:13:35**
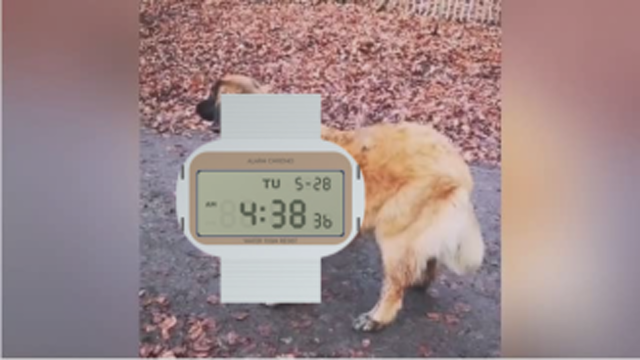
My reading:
**4:38:36**
